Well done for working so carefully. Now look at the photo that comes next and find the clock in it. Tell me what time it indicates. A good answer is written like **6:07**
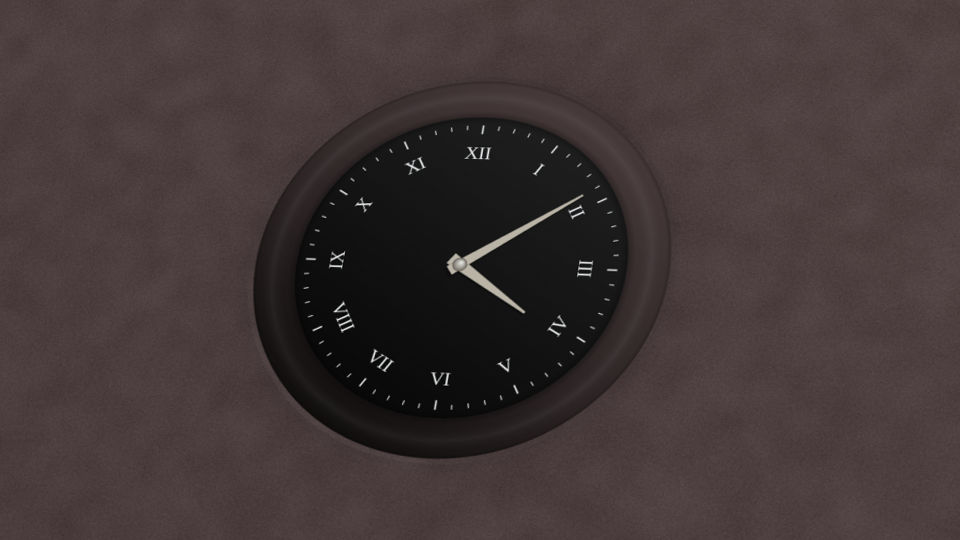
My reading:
**4:09**
